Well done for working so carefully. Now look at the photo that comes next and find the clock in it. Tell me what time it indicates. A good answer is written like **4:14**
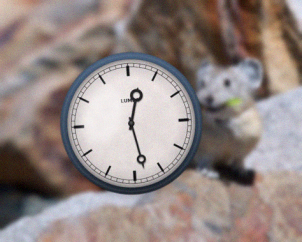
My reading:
**12:28**
